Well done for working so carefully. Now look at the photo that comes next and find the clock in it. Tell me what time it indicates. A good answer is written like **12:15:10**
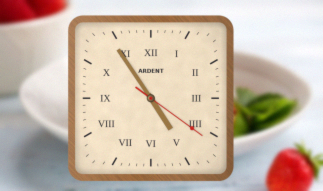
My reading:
**4:54:21**
